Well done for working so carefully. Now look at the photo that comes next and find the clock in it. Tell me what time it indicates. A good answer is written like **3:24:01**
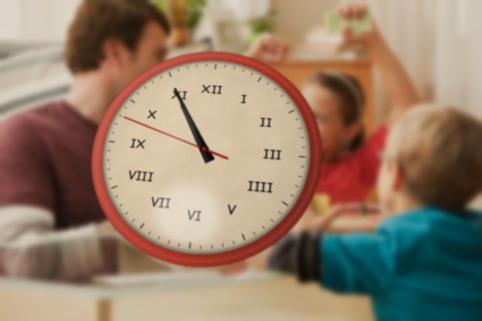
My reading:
**10:54:48**
